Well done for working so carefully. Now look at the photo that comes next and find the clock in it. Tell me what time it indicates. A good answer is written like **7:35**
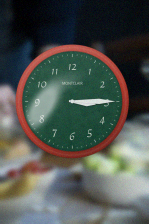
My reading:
**3:15**
